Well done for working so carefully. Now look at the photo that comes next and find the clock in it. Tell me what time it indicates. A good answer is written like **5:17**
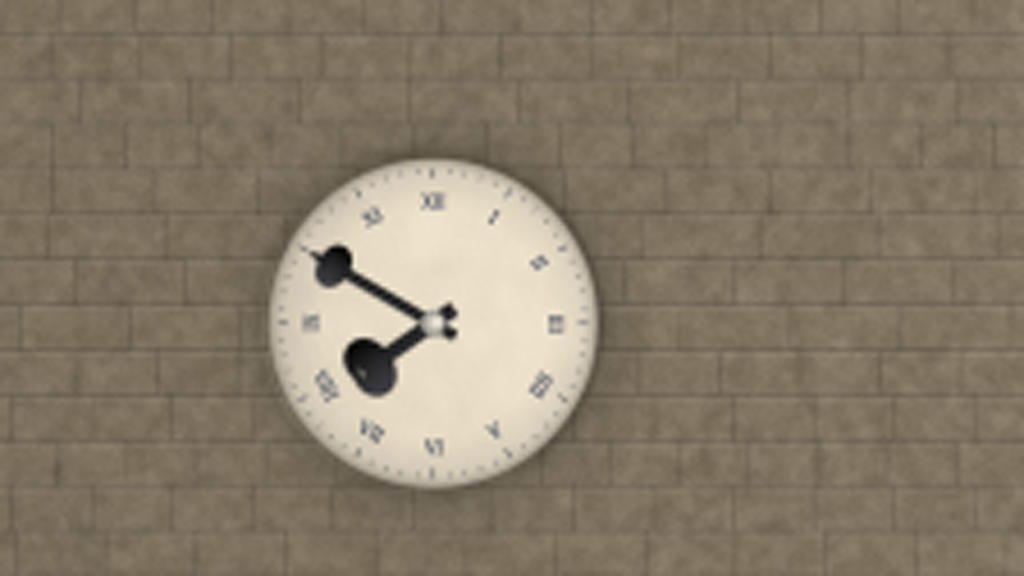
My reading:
**7:50**
